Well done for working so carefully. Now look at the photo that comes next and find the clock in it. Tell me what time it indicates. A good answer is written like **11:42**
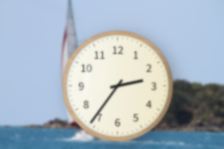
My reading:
**2:36**
